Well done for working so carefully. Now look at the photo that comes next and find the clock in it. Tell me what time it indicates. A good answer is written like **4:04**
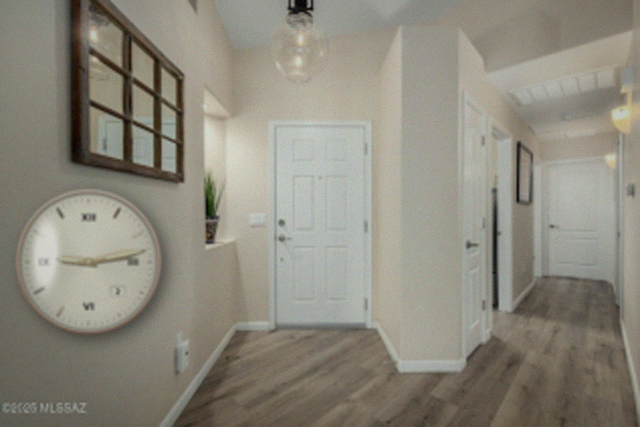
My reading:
**9:13**
